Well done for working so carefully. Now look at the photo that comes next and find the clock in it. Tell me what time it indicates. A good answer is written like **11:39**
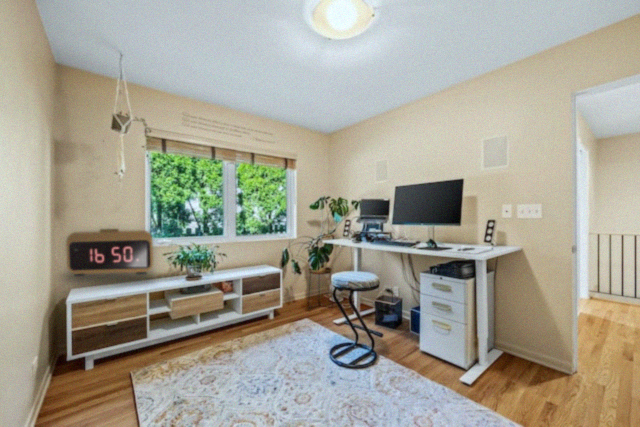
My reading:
**16:50**
